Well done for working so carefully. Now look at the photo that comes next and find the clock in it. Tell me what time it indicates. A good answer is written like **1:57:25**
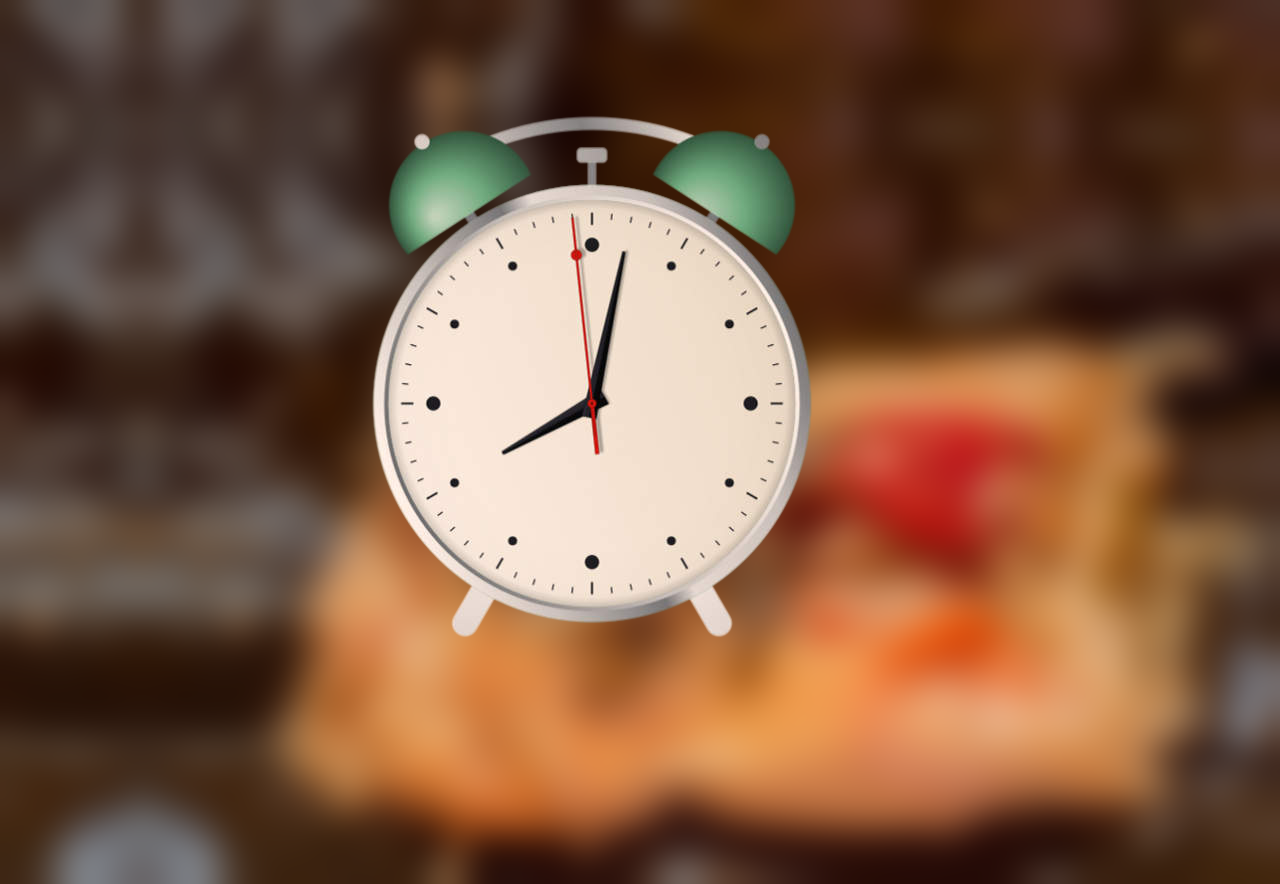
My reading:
**8:01:59**
